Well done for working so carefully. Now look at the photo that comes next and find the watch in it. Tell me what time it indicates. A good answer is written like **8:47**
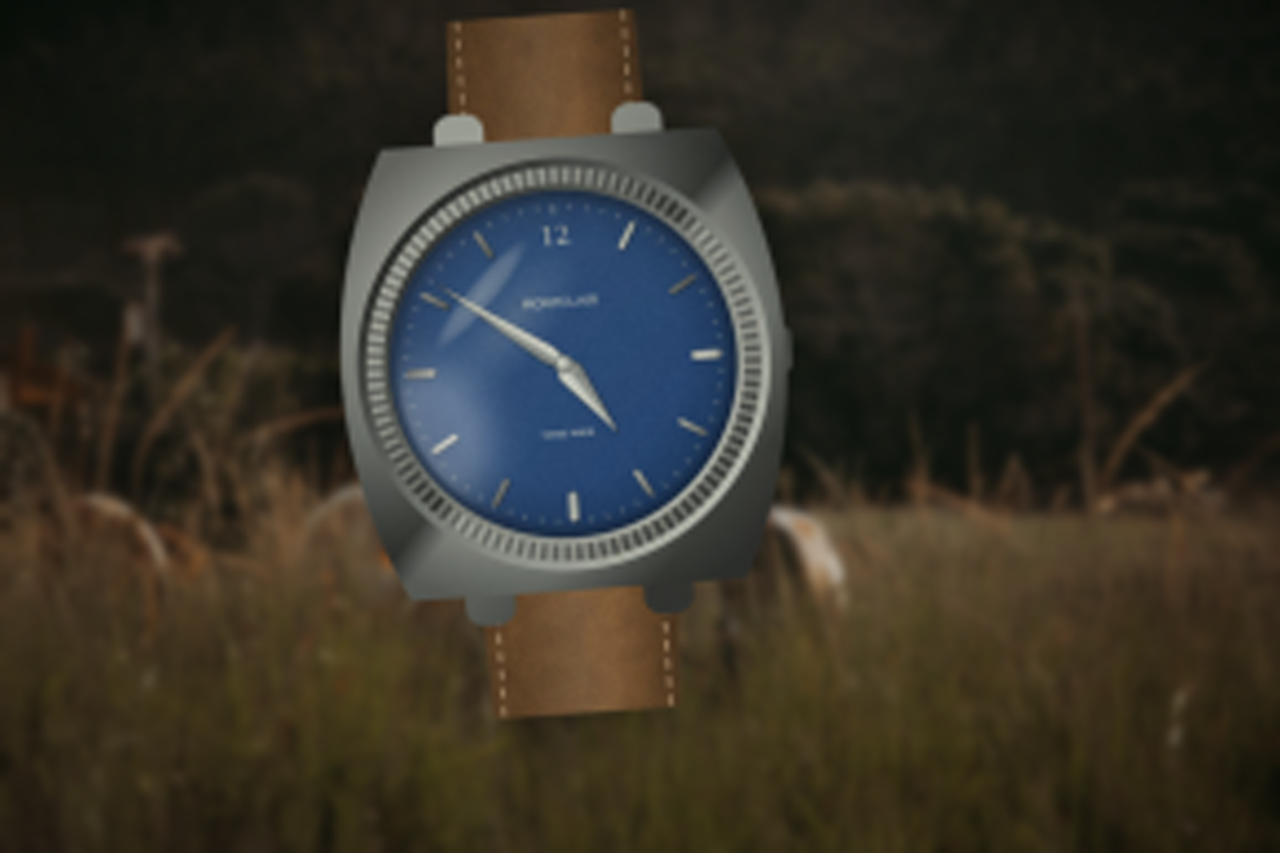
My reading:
**4:51**
